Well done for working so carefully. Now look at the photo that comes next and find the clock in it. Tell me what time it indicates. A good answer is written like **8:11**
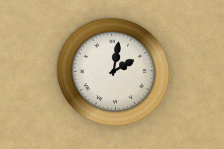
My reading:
**2:02**
